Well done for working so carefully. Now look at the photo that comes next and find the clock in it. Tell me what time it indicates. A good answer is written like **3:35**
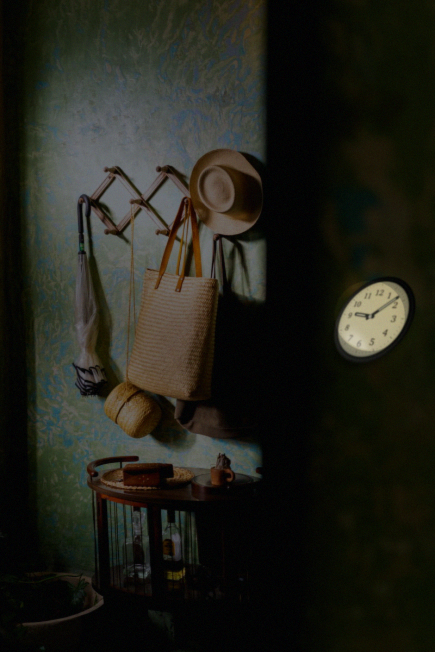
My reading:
**9:08**
